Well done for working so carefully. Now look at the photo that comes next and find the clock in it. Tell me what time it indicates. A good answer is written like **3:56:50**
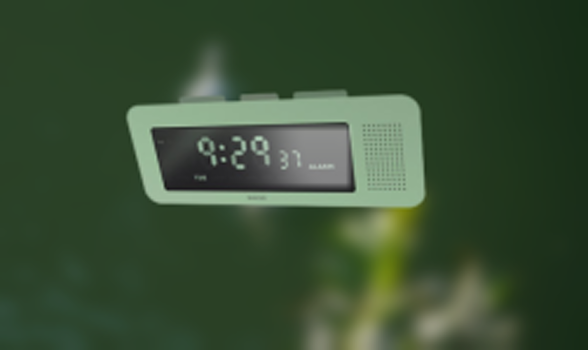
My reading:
**9:29:37**
